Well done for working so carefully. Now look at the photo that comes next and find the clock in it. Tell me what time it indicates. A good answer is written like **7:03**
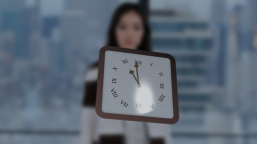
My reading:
**10:59**
